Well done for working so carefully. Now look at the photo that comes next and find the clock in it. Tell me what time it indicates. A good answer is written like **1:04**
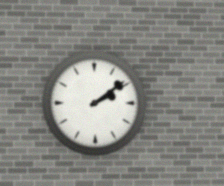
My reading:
**2:09**
